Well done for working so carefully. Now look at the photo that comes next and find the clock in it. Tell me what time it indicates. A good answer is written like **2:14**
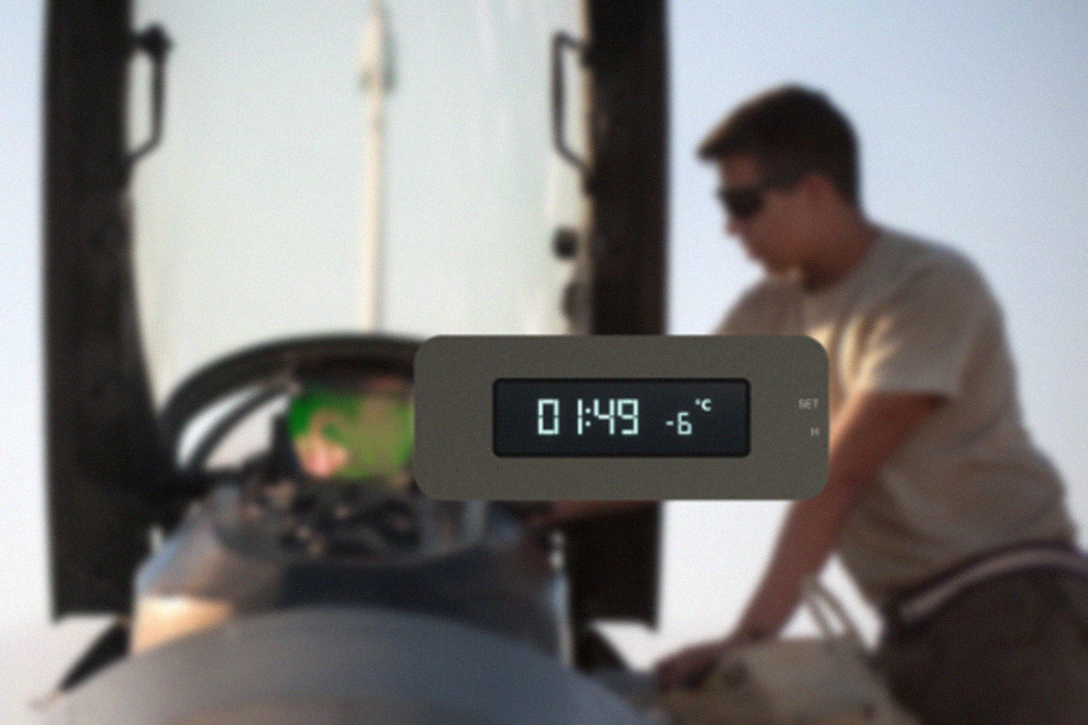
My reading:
**1:49**
